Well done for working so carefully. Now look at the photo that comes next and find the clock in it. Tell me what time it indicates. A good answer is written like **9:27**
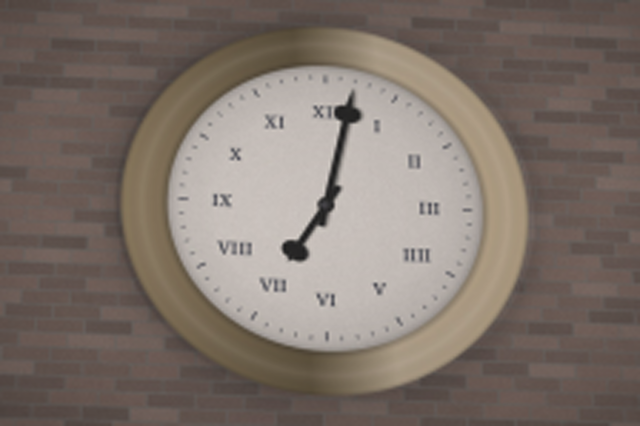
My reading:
**7:02**
